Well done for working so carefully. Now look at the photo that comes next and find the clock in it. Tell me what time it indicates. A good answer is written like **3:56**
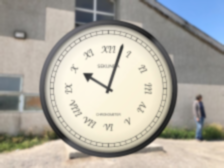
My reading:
**10:03**
